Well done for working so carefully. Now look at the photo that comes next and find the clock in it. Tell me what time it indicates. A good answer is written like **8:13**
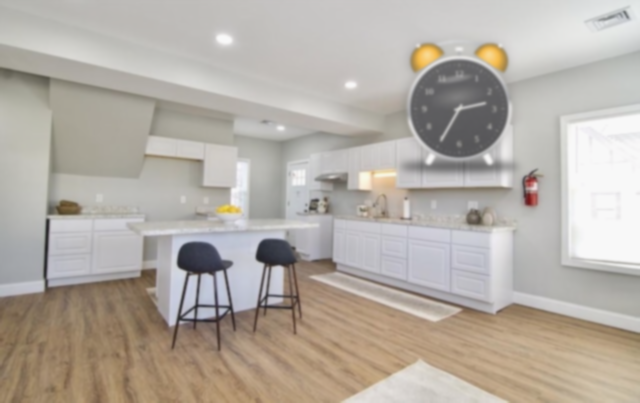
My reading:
**2:35**
